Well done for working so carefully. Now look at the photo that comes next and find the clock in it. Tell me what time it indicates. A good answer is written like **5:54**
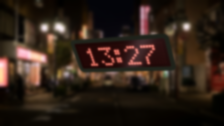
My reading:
**13:27**
